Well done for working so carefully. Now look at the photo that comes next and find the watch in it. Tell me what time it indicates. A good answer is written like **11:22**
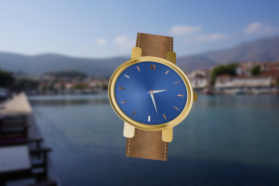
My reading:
**2:27**
